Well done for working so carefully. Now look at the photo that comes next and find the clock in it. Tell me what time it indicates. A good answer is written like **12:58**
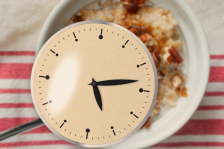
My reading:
**5:13**
